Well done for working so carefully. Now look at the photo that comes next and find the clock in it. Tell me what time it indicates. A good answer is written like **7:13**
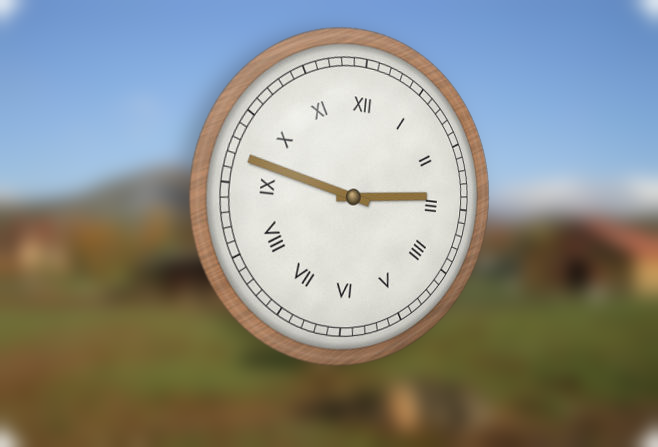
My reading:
**2:47**
